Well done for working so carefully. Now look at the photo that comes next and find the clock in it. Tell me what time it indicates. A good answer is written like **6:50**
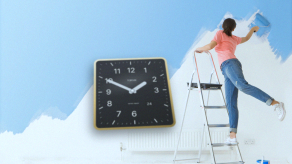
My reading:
**1:50**
